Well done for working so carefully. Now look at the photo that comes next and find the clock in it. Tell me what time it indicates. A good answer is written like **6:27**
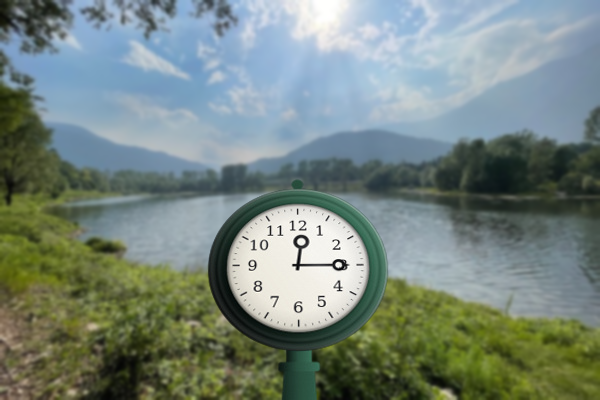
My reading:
**12:15**
